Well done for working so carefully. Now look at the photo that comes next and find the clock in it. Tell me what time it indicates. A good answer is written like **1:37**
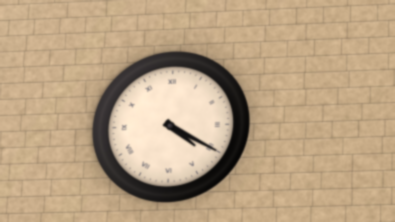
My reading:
**4:20**
